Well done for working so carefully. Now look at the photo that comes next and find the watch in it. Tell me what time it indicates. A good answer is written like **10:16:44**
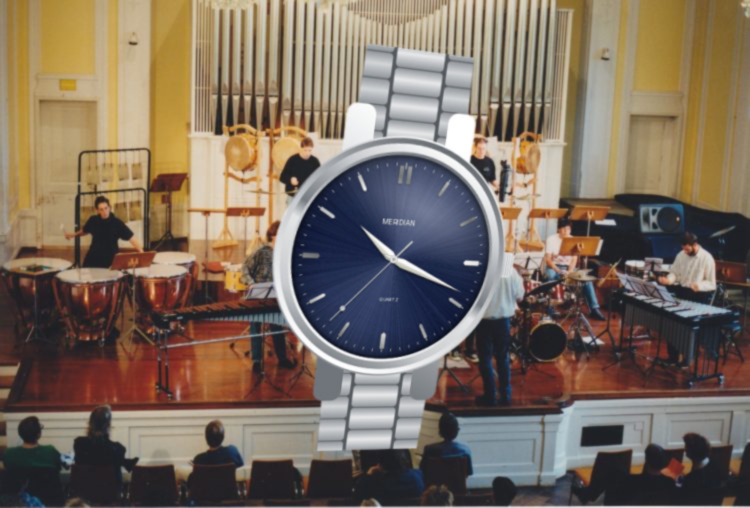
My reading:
**10:18:37**
